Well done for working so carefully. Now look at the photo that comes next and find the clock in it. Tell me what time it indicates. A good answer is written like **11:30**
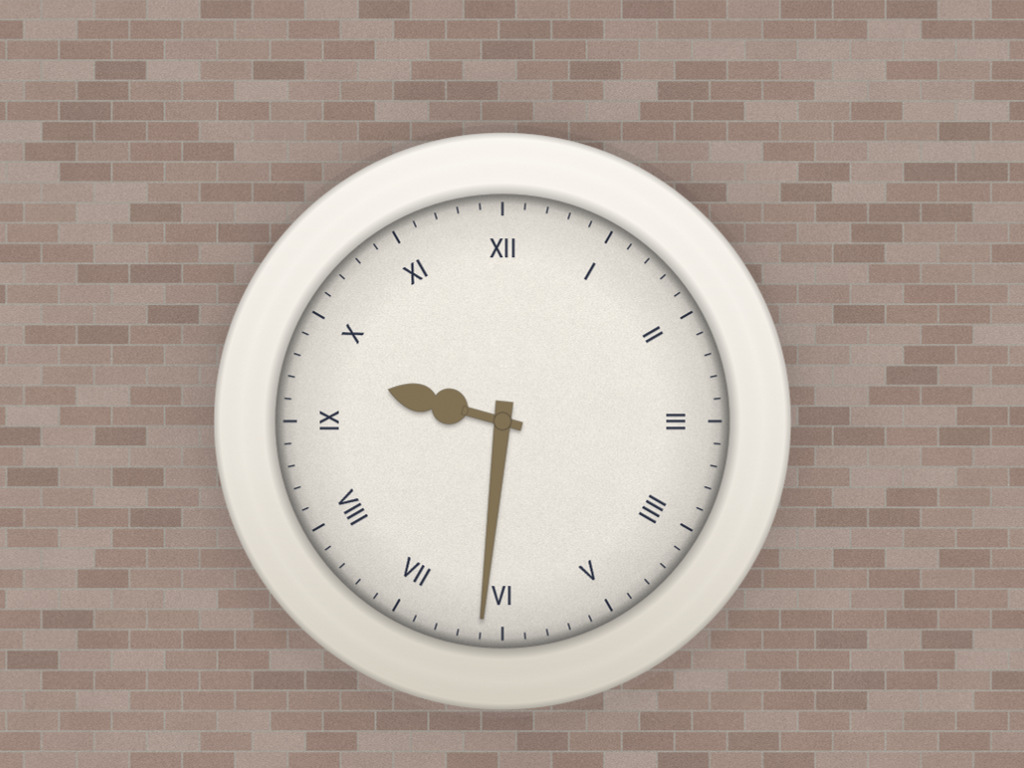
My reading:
**9:31**
